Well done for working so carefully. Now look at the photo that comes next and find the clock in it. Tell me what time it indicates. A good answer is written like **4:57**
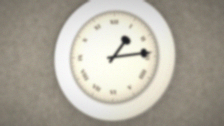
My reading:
**1:14**
